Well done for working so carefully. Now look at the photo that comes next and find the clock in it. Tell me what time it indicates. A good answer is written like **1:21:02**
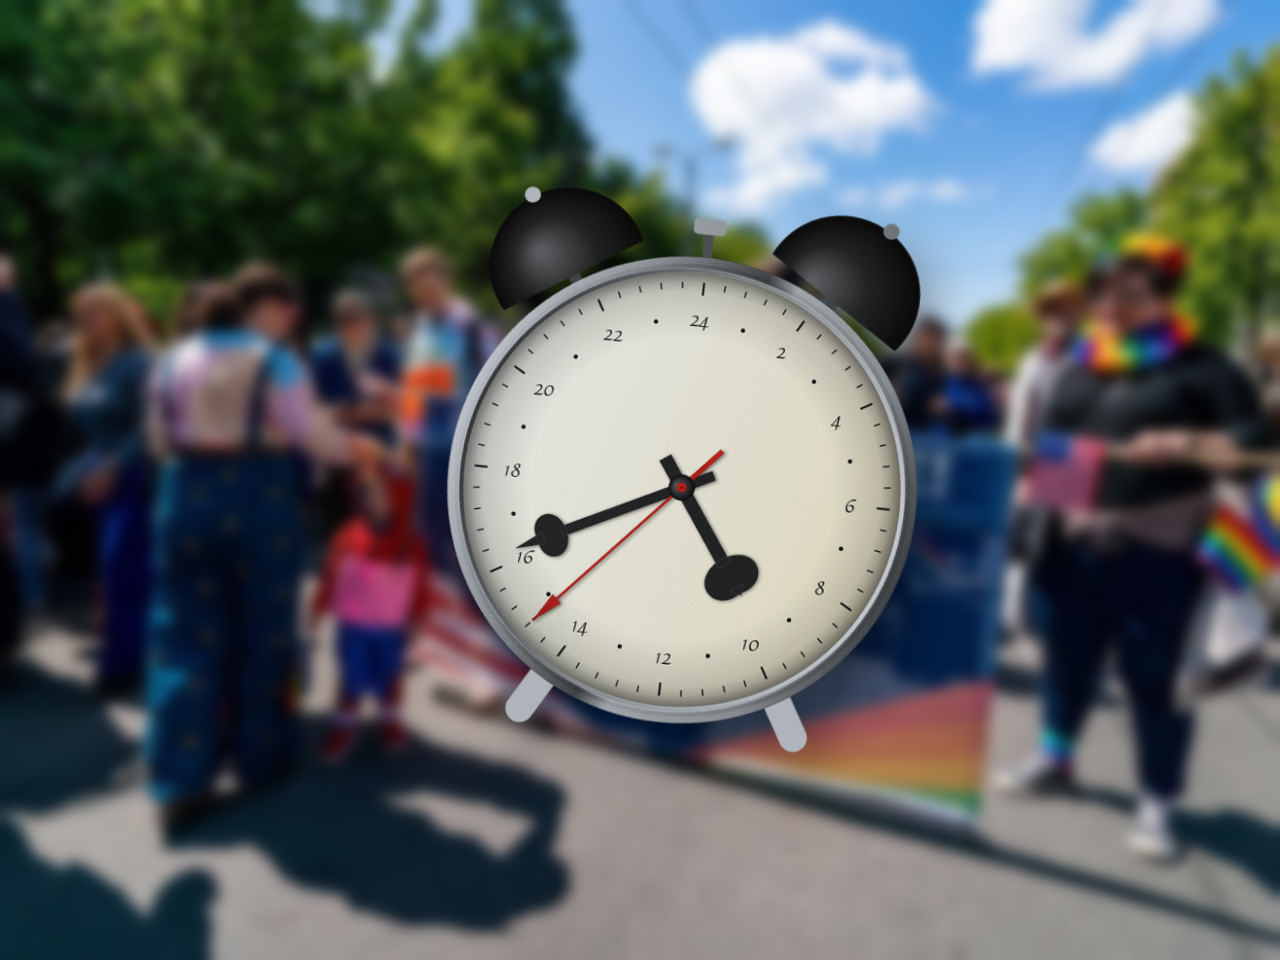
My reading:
**9:40:37**
